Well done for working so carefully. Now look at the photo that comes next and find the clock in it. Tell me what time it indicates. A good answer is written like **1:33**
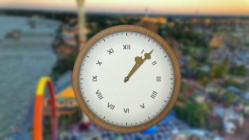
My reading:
**1:07**
